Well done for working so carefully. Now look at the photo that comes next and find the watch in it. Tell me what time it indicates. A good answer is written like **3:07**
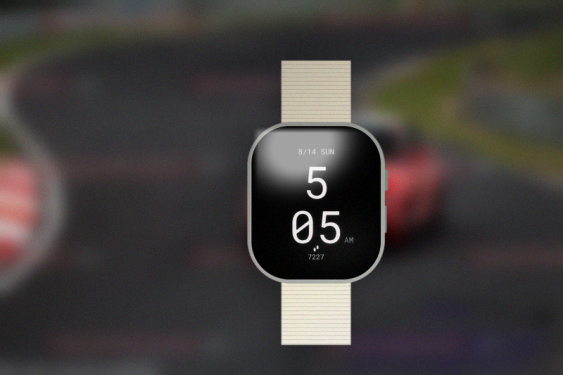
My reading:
**5:05**
